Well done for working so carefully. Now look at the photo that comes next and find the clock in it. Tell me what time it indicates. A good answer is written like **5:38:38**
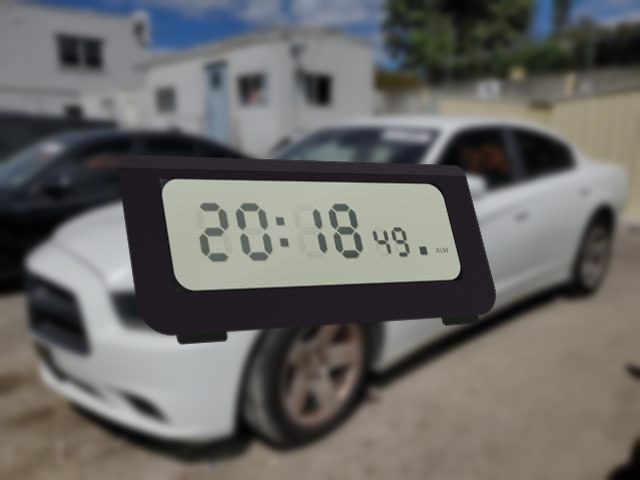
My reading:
**20:18:49**
